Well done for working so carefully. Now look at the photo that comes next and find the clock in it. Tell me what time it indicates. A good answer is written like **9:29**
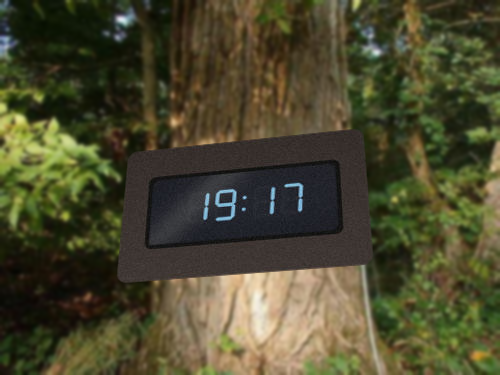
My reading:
**19:17**
